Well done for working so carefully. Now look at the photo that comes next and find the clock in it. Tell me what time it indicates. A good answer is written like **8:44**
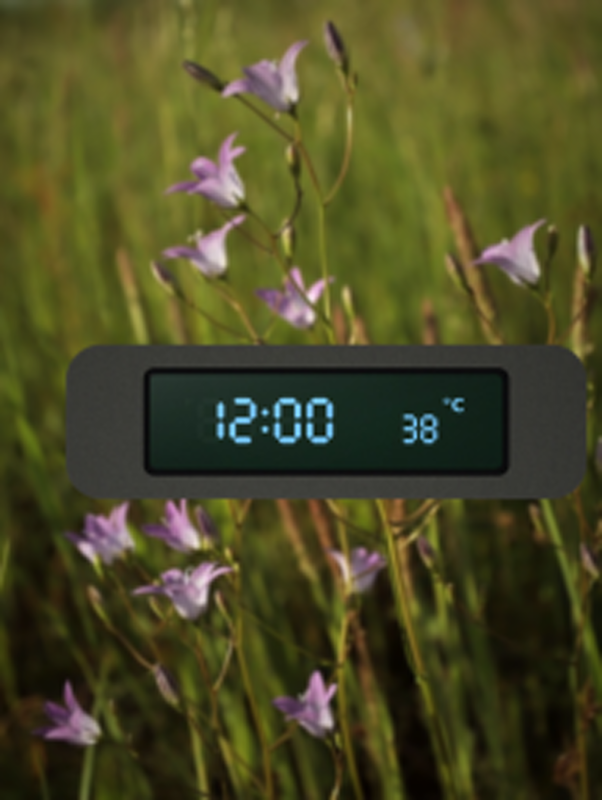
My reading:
**12:00**
